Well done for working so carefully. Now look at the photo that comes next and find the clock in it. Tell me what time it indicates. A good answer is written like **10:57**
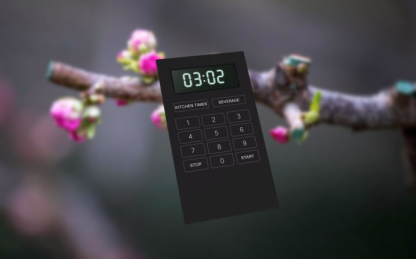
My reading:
**3:02**
